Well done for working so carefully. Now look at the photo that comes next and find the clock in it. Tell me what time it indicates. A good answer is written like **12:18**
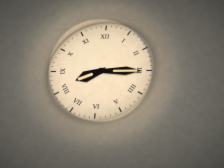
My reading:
**8:15**
